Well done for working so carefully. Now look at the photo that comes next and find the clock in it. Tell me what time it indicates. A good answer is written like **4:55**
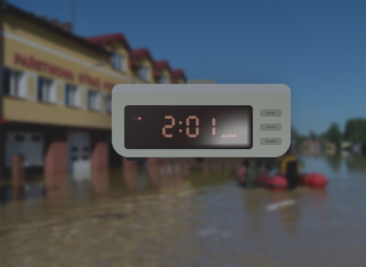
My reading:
**2:01**
